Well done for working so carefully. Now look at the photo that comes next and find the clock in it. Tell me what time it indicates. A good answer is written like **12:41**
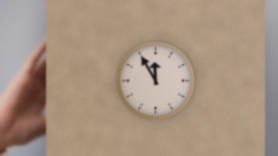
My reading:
**11:55**
